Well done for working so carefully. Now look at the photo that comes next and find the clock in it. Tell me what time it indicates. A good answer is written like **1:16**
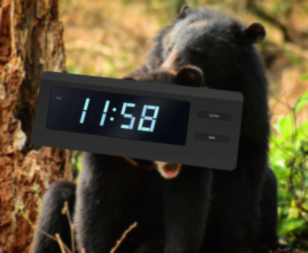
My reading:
**11:58**
